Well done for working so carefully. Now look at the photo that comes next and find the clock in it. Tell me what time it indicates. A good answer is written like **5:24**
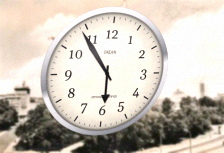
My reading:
**5:54**
